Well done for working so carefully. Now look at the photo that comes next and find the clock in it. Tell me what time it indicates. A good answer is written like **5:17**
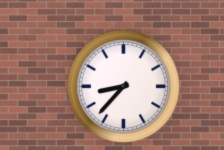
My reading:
**8:37**
